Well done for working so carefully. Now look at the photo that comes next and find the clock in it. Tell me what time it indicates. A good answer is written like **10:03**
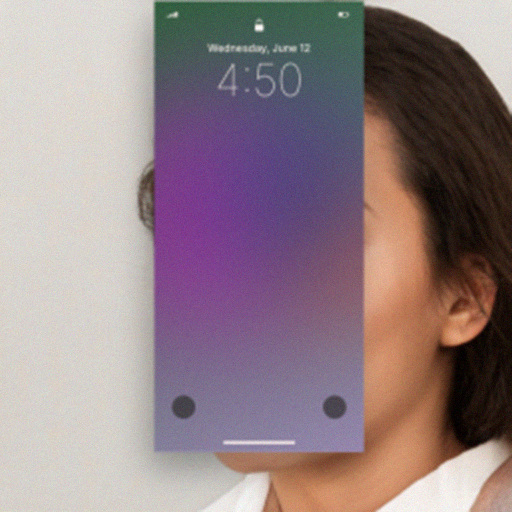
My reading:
**4:50**
